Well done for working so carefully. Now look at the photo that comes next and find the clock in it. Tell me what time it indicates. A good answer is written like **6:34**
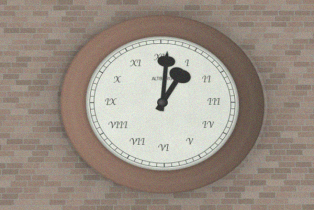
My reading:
**1:01**
